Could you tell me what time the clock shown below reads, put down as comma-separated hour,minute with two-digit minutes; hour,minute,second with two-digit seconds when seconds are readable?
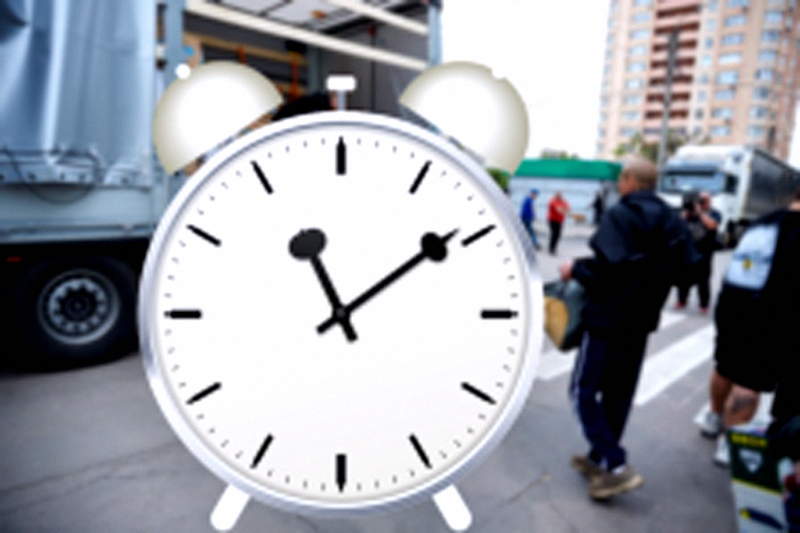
11,09
